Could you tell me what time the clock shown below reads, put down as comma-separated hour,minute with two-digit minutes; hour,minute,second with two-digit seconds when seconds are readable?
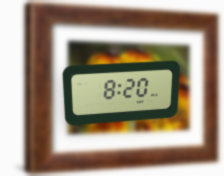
8,20
